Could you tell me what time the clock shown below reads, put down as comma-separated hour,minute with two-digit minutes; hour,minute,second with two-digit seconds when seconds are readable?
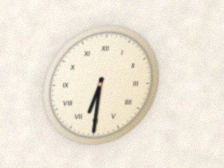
6,30
